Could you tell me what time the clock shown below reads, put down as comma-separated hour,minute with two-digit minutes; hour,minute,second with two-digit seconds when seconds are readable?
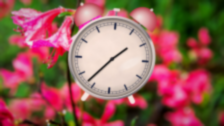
1,37
